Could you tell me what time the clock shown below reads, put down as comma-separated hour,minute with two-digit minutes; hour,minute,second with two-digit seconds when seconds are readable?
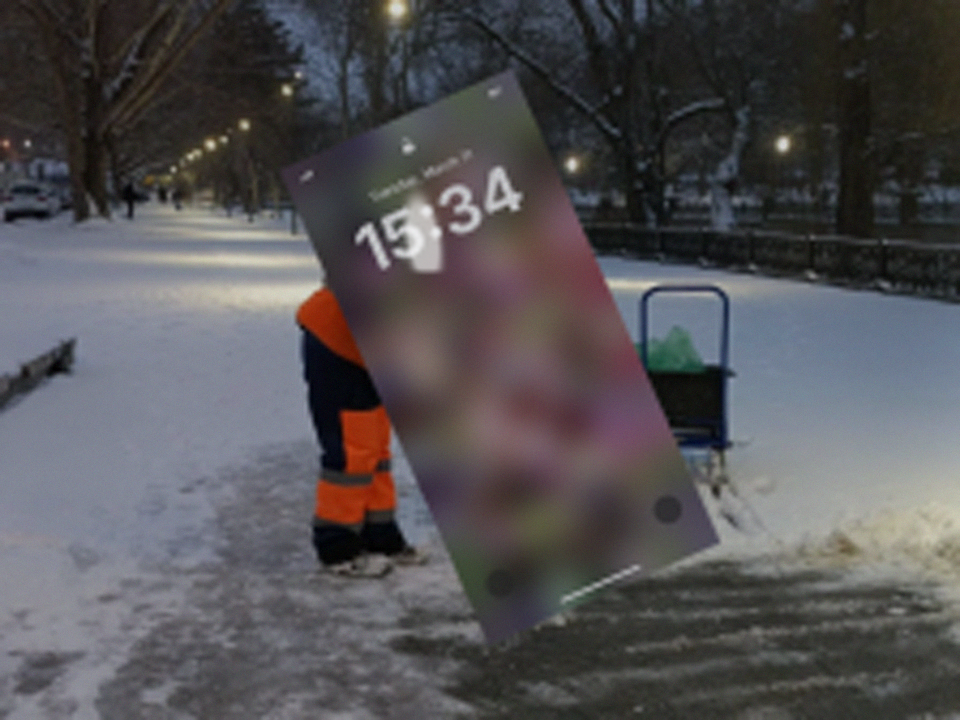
15,34
